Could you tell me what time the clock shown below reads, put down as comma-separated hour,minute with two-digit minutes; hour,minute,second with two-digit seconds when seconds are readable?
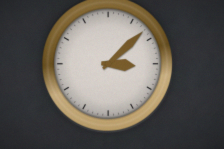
3,08
